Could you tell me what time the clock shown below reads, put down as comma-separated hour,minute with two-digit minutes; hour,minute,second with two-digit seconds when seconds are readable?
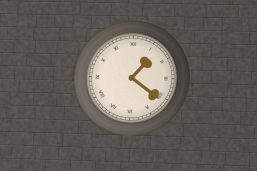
1,21
